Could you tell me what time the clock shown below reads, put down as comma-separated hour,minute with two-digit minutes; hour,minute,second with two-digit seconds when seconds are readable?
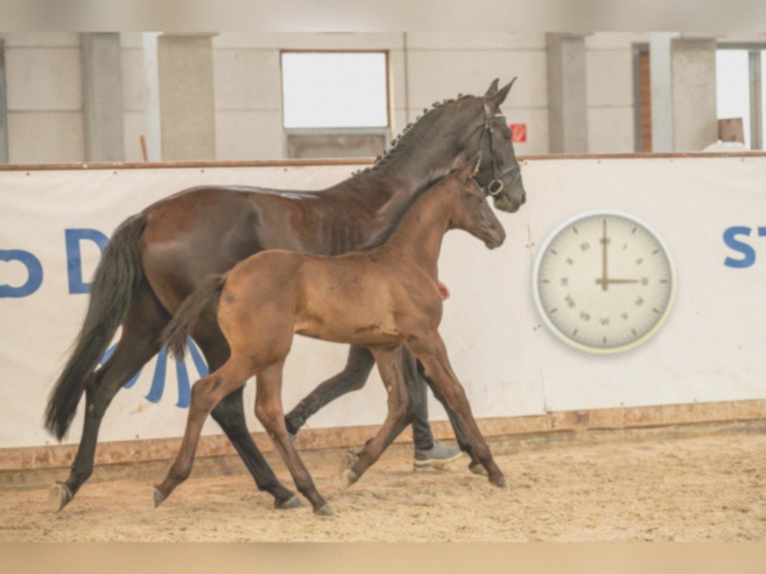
3,00
